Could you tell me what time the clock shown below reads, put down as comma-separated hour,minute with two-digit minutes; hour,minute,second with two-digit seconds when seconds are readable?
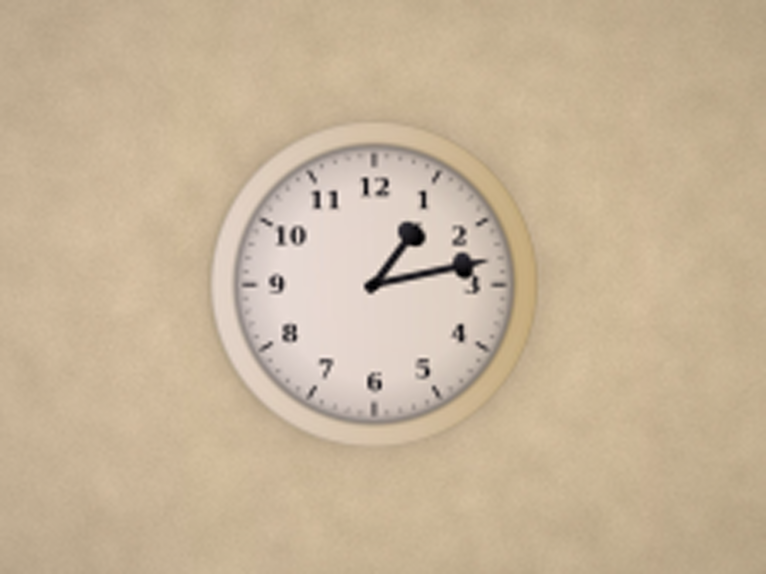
1,13
